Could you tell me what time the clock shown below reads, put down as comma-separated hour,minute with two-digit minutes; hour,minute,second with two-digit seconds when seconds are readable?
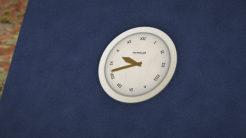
9,42
